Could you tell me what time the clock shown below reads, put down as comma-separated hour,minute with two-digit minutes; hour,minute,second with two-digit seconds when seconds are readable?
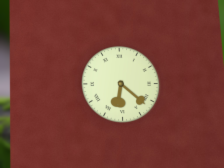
6,22
